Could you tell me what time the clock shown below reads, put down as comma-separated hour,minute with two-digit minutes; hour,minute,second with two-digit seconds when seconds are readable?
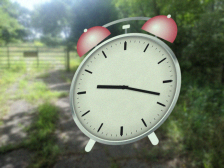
9,18
